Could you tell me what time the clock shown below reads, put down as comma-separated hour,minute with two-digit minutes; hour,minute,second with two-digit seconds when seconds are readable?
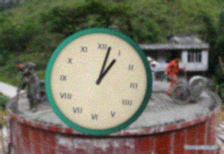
1,02
